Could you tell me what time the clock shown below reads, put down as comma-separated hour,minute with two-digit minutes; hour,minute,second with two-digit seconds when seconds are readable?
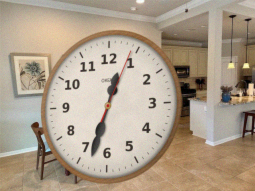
12,33,04
